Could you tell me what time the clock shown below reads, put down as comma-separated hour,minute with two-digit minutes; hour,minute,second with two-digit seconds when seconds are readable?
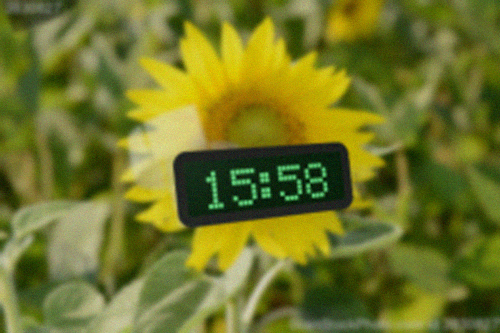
15,58
